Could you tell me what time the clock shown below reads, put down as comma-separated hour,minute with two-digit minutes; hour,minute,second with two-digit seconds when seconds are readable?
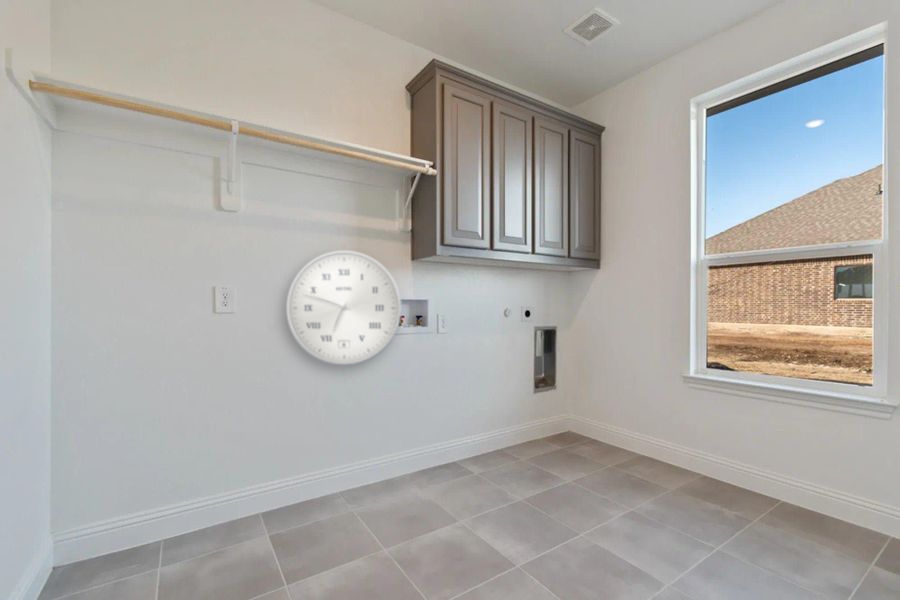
6,48
